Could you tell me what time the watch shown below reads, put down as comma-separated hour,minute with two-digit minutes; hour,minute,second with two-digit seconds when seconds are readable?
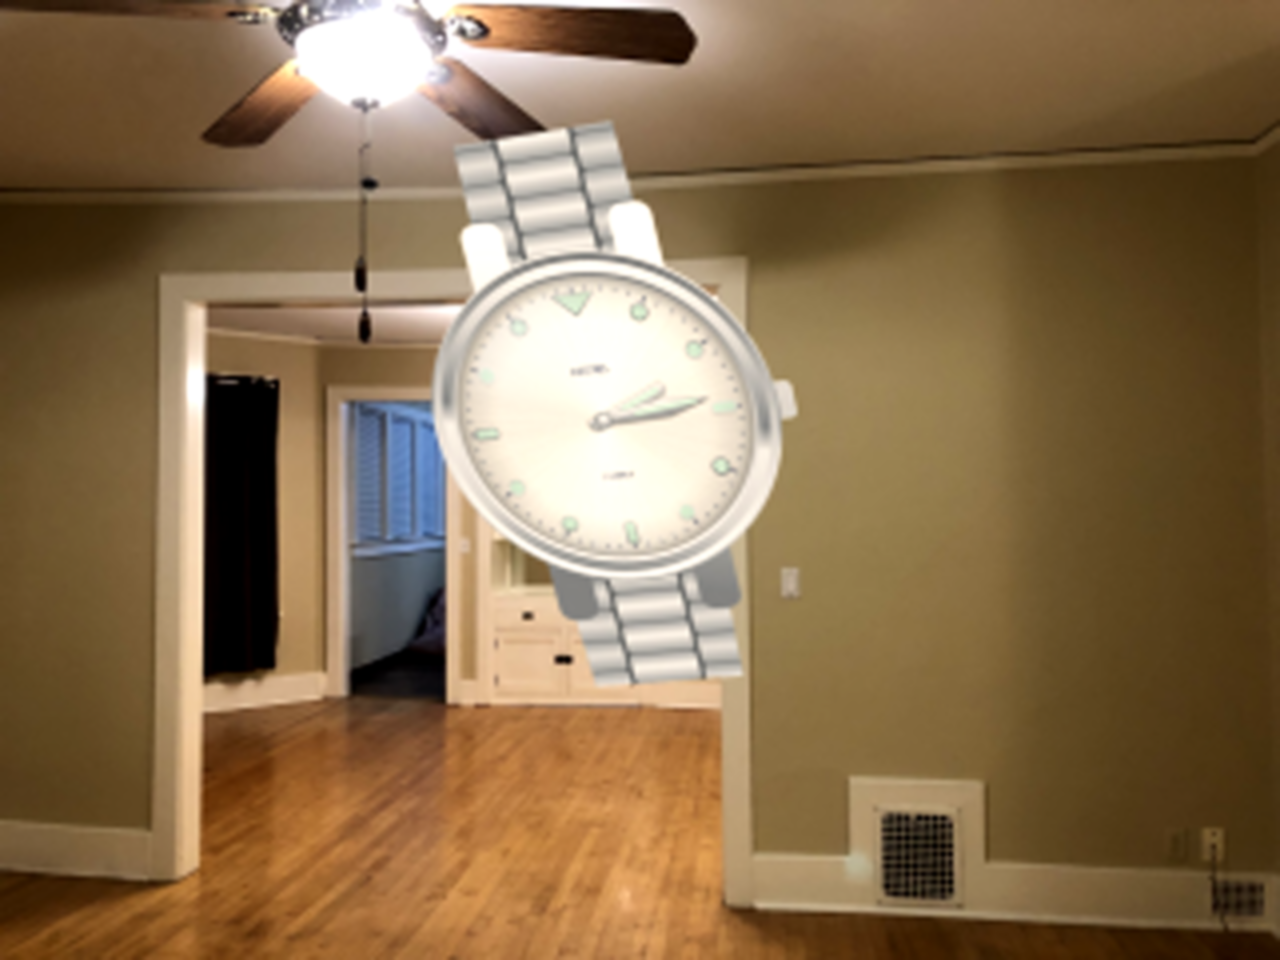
2,14
